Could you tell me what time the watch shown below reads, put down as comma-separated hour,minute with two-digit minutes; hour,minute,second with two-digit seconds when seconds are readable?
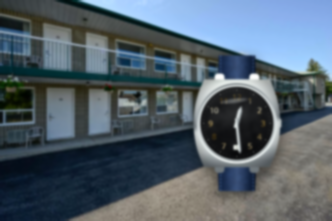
12,29
